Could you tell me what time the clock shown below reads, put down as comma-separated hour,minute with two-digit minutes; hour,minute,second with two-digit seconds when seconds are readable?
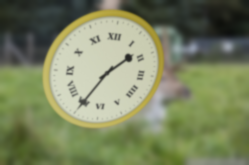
1,35
